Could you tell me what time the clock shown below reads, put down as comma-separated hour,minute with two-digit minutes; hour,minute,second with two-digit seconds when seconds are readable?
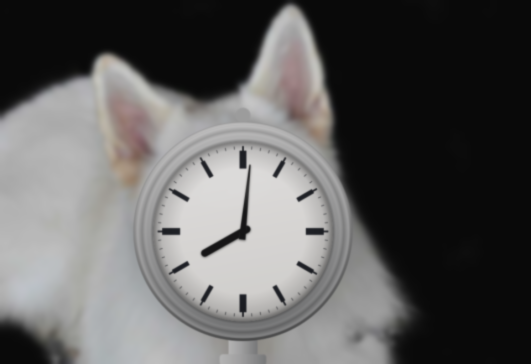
8,01
